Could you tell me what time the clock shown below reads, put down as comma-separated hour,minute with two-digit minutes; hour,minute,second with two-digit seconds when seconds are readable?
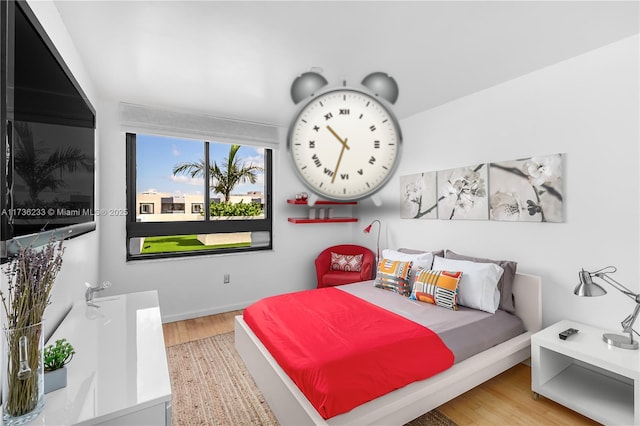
10,33
